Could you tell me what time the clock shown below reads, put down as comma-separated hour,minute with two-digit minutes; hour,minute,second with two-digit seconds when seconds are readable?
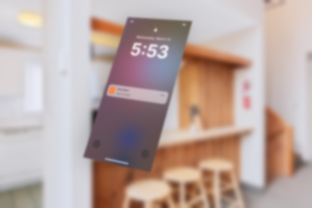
5,53
